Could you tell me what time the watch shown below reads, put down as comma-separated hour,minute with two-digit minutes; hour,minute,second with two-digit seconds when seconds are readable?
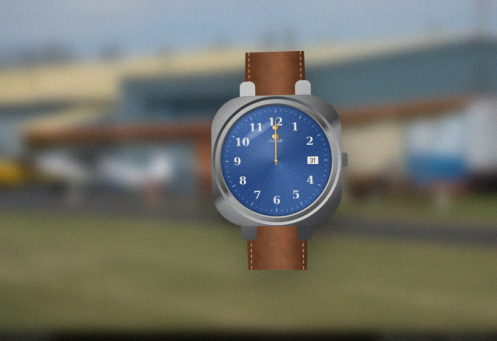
12,00
